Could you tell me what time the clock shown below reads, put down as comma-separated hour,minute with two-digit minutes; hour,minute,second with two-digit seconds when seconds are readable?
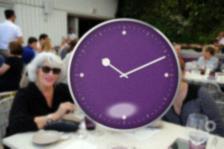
10,11
